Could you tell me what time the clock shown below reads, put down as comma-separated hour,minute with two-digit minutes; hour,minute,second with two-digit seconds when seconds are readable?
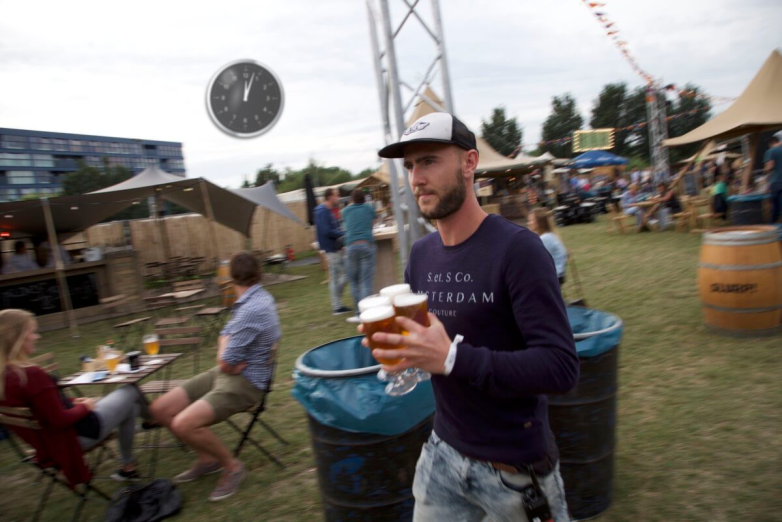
12,03
